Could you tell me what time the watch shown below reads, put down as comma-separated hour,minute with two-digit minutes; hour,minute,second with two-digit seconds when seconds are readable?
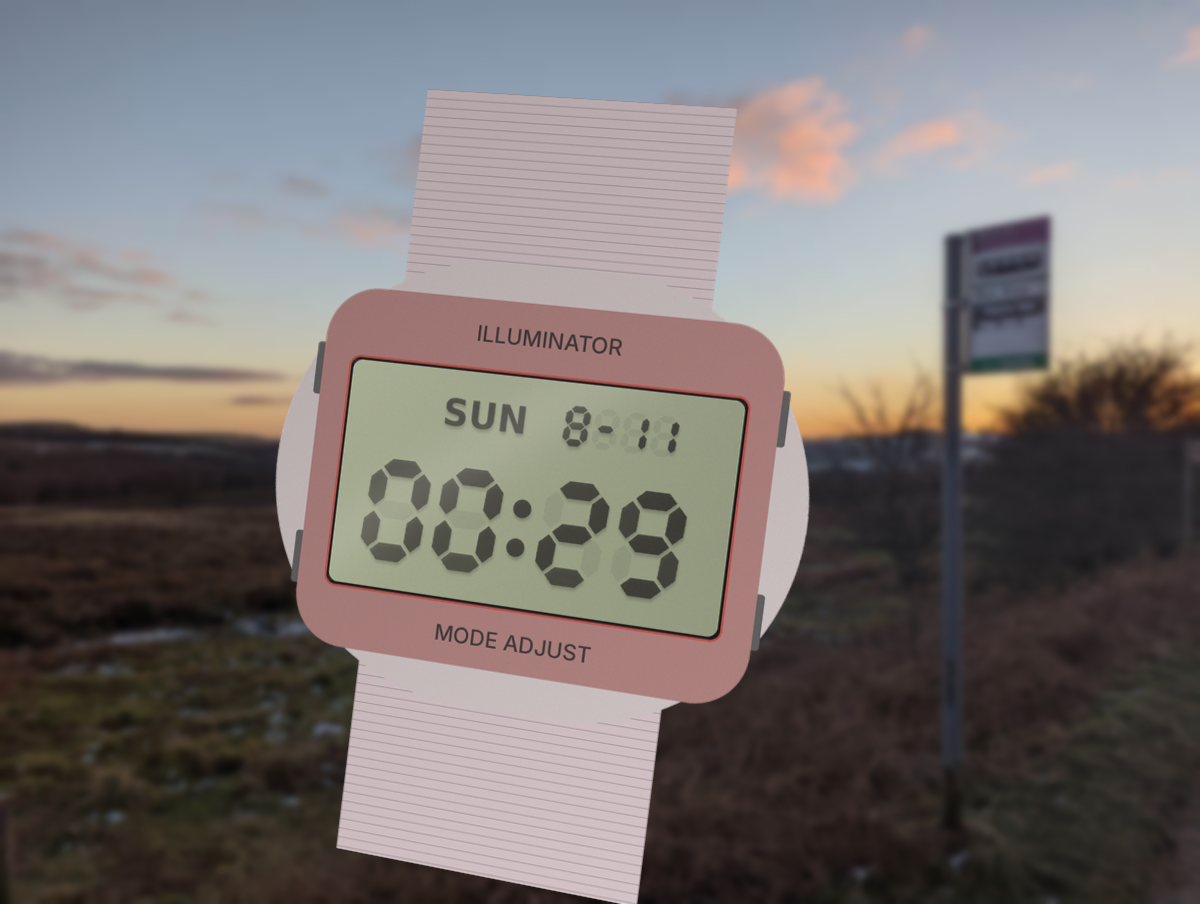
0,29
